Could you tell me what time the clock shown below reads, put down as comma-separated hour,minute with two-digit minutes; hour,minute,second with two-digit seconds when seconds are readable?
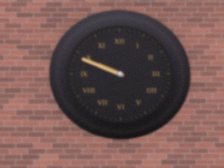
9,49
